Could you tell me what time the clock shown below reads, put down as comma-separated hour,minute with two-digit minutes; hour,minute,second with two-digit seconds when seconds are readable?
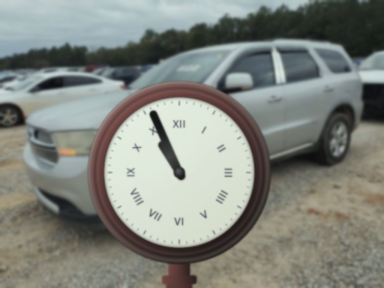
10,56
